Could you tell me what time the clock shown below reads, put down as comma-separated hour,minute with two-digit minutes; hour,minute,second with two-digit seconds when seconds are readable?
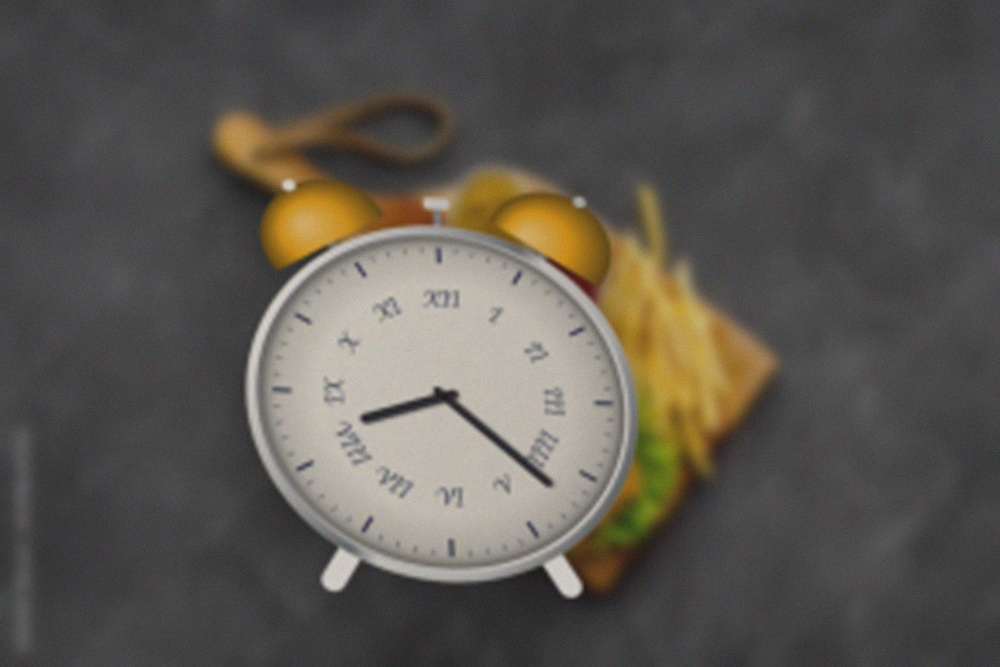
8,22
